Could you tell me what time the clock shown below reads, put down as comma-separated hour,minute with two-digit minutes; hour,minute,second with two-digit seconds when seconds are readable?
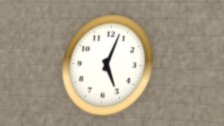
5,03
